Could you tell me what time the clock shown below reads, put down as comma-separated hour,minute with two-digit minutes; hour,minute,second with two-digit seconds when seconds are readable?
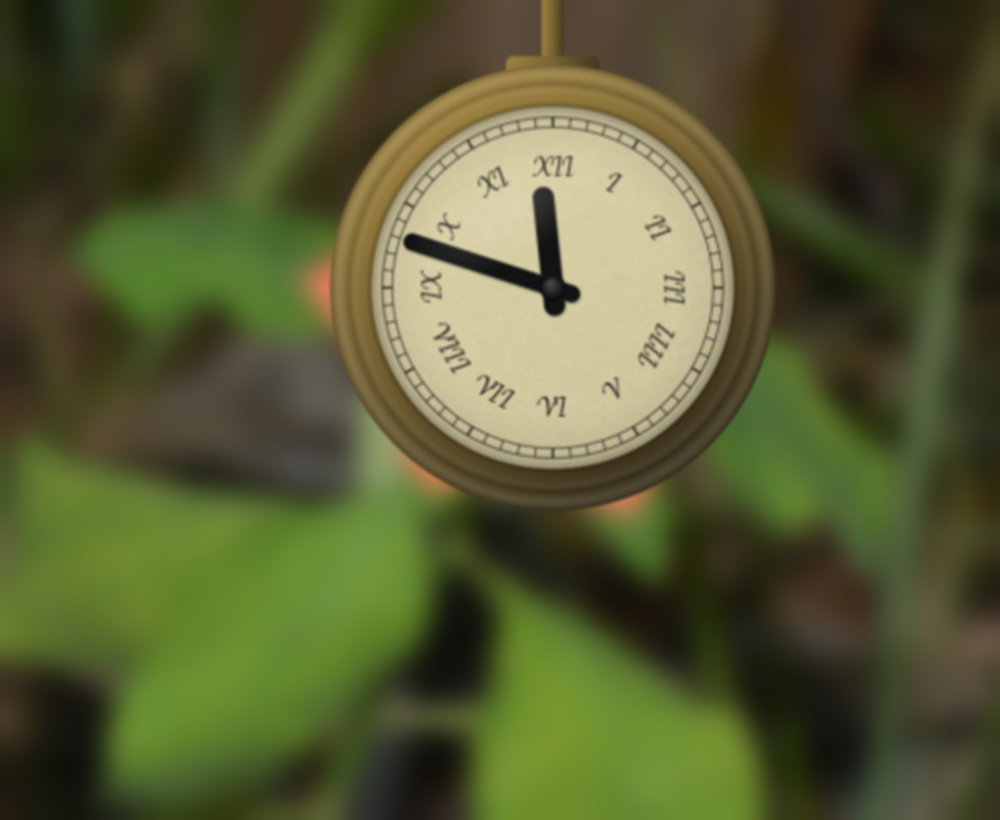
11,48
